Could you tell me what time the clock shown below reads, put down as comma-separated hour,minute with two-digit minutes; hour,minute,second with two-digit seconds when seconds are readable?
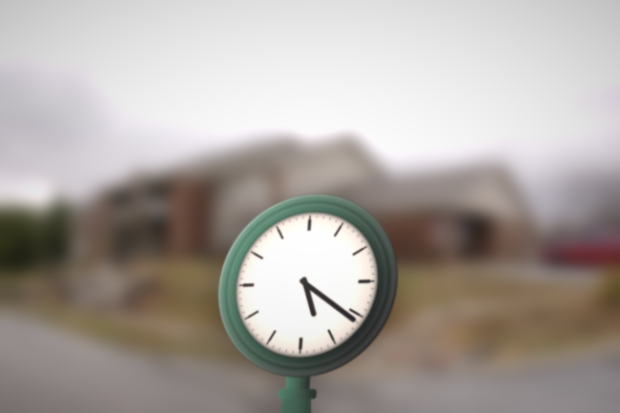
5,21
